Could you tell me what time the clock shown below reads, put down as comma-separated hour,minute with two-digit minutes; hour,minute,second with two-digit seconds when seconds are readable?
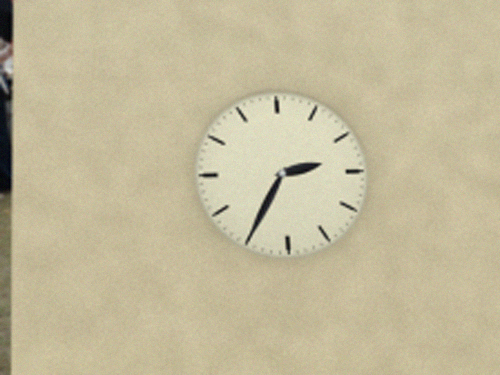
2,35
